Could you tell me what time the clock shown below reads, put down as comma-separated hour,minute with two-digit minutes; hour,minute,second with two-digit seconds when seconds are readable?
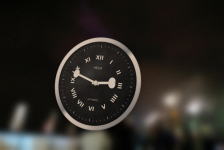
2,48
